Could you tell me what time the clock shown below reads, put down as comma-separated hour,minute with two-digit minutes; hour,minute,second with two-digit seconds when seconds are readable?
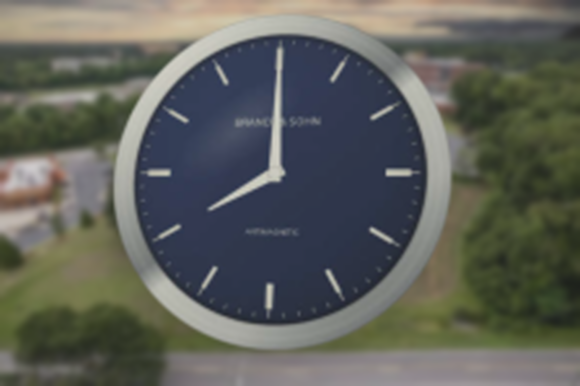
8,00
